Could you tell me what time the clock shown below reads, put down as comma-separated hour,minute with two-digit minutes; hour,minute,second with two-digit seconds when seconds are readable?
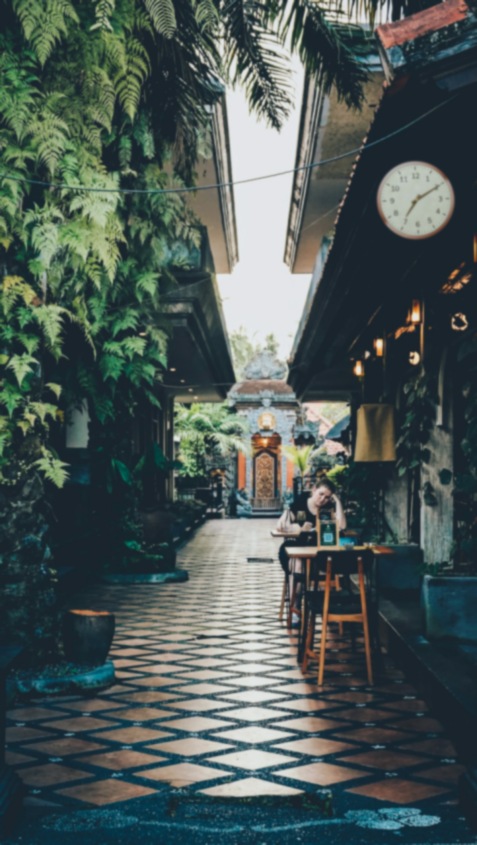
7,10
